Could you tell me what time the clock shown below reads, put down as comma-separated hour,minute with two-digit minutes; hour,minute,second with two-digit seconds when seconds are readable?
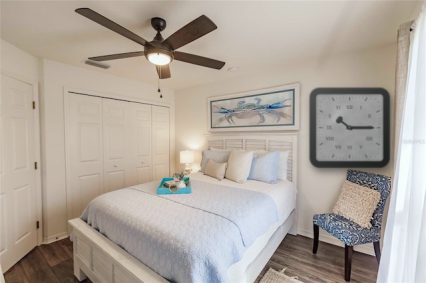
10,15
